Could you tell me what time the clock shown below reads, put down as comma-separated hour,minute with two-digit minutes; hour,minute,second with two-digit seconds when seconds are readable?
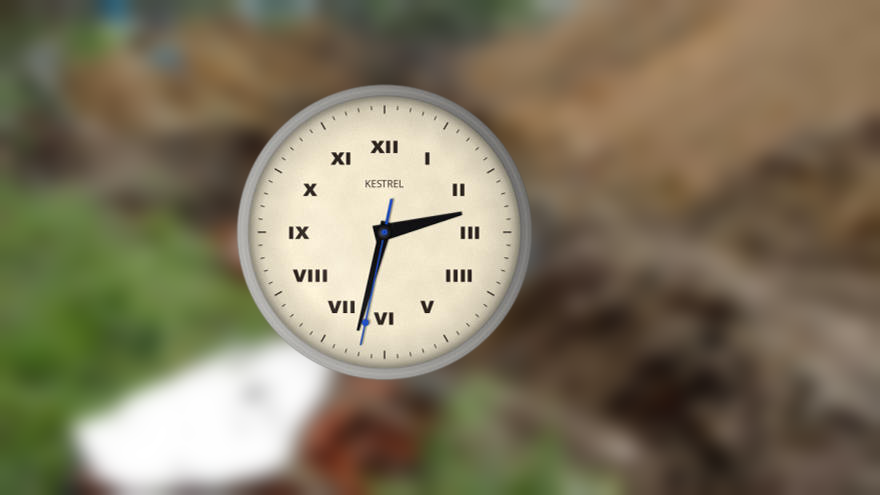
2,32,32
